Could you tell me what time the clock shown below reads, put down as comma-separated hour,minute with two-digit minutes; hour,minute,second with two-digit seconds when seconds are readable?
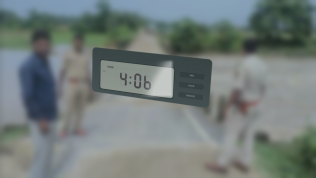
4,06
